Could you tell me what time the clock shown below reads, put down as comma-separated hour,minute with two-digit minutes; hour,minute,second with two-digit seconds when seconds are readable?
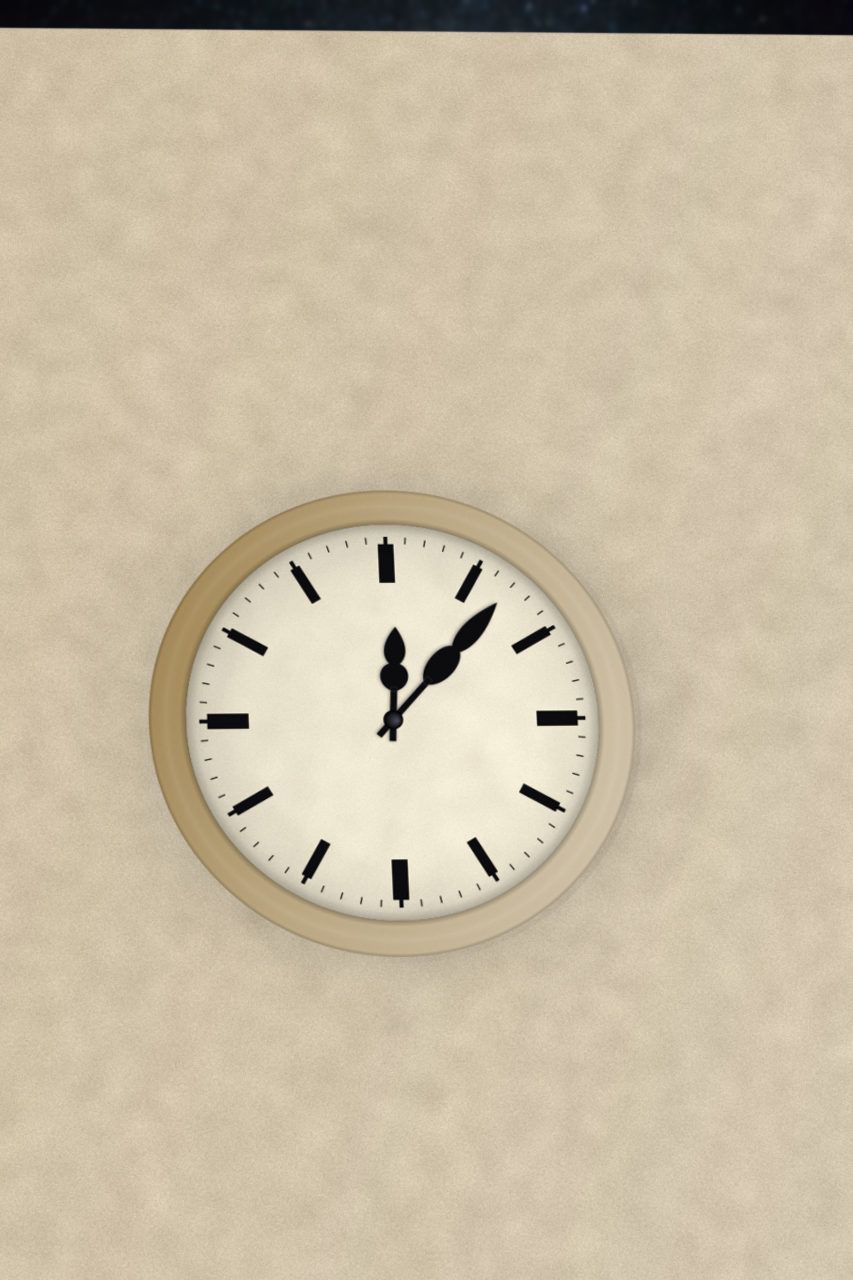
12,07
